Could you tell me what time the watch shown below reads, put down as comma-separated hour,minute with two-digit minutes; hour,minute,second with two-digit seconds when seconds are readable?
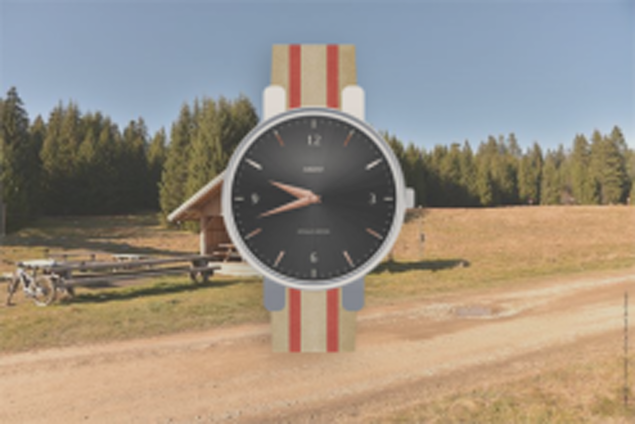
9,42
